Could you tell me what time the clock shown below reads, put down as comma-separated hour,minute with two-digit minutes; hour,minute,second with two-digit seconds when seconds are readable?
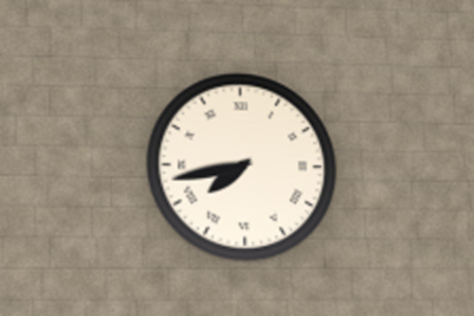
7,43
